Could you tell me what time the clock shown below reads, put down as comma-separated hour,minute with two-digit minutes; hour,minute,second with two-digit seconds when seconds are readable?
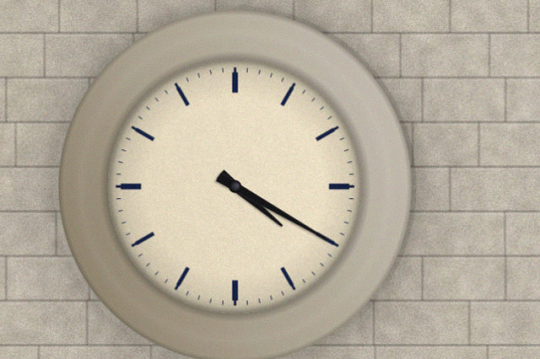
4,20
